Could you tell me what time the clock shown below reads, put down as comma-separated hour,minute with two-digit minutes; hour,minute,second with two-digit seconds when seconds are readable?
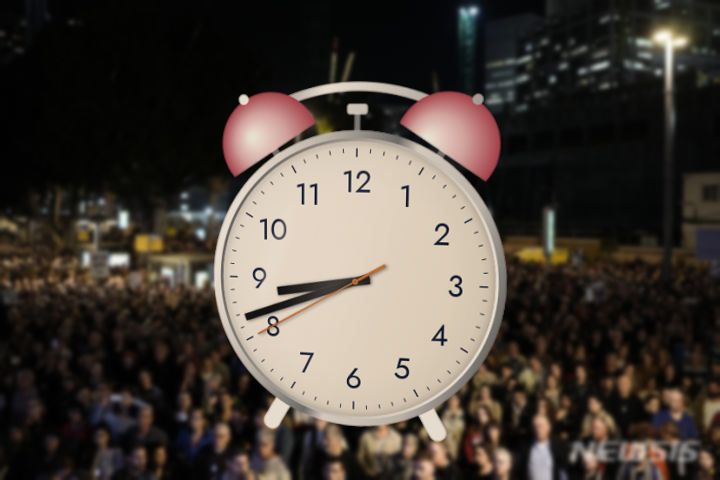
8,41,40
